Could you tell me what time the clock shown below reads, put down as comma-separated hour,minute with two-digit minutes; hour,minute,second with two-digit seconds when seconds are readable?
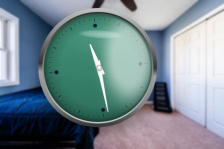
11,29
